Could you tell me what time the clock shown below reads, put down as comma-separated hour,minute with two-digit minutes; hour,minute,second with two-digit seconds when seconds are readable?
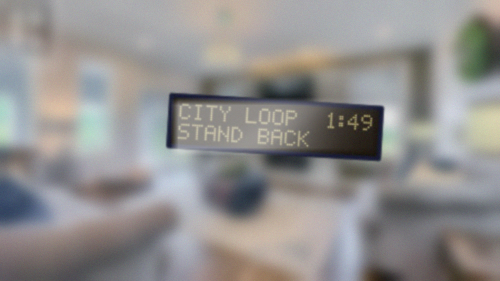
1,49
